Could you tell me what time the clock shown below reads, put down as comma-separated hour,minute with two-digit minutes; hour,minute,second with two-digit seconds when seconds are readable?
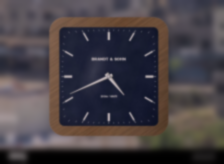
4,41
